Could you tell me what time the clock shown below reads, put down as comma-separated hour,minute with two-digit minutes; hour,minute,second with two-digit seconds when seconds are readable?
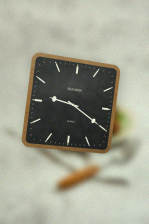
9,20
